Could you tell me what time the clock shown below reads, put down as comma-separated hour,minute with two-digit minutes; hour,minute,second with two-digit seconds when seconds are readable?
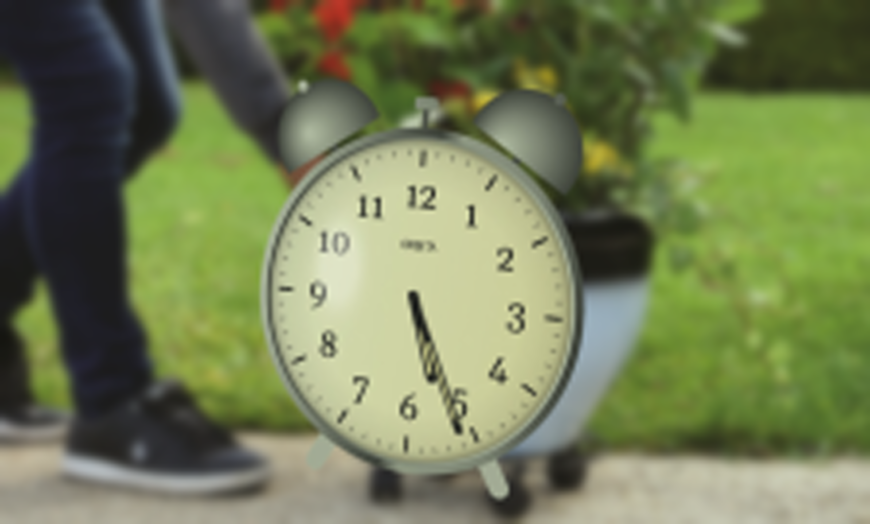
5,26
